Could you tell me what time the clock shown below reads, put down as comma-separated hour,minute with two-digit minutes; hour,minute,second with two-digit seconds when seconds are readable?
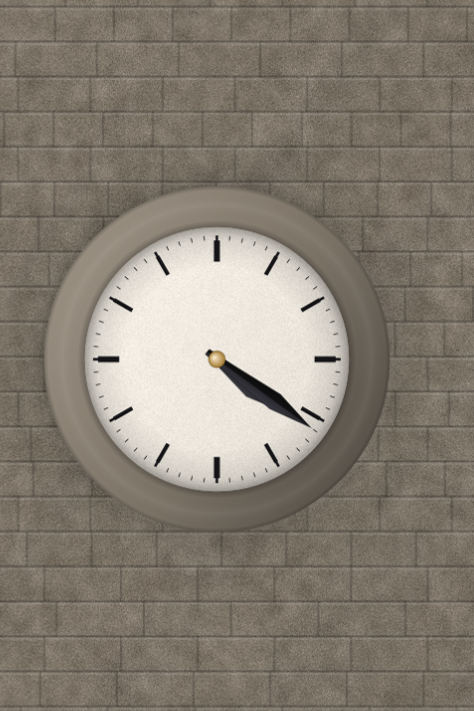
4,21
